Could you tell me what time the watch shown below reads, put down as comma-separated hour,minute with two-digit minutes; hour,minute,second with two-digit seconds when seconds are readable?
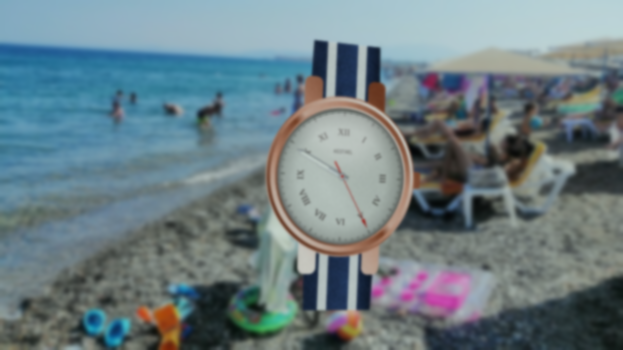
9,49,25
